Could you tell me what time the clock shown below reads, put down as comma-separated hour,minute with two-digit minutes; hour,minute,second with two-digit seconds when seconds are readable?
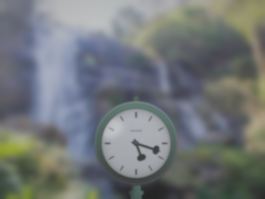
5,18
